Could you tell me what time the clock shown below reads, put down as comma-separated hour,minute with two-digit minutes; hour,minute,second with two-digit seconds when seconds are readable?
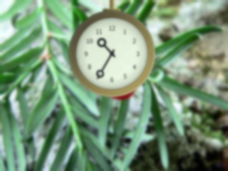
10,35
